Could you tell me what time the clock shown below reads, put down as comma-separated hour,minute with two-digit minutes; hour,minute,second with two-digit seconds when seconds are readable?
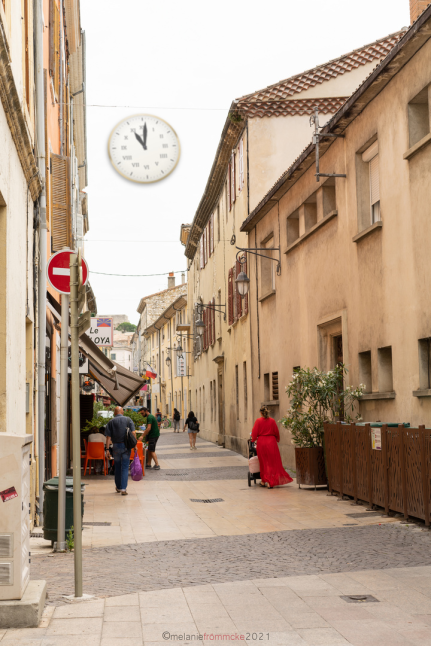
11,01
